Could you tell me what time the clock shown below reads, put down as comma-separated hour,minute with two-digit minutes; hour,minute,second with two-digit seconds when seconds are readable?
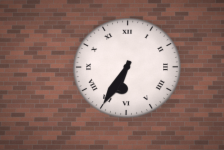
6,35
